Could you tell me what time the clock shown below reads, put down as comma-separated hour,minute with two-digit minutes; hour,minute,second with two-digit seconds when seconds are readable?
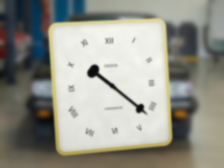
10,22
